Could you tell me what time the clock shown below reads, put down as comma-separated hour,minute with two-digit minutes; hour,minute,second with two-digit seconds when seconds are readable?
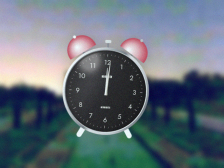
12,01
